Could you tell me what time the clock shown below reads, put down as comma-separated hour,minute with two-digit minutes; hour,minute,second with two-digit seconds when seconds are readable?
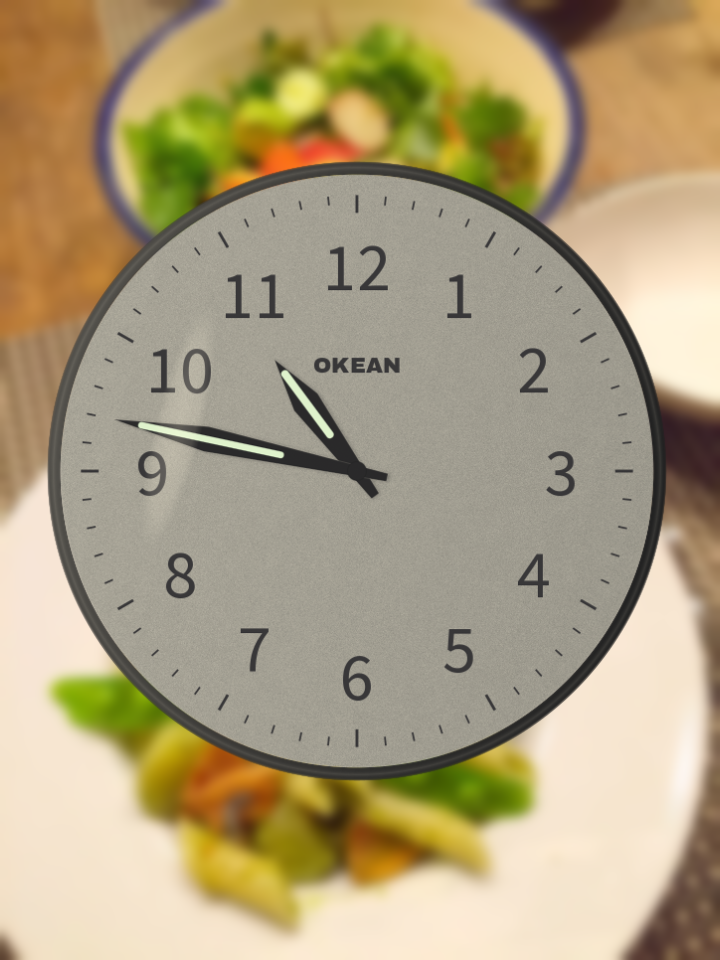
10,47
